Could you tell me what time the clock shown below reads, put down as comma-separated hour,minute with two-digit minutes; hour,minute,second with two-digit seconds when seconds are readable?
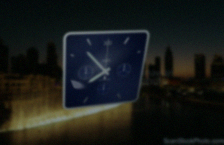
7,53
